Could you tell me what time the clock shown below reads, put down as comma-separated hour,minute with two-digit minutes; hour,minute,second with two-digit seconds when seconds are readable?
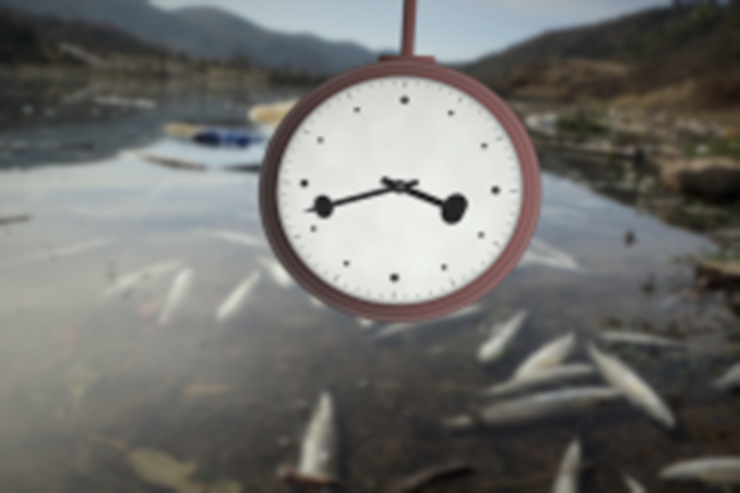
3,42
